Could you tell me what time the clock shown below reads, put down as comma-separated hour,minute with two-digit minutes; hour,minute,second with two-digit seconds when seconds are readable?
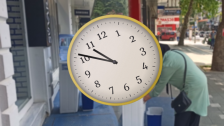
10,51
